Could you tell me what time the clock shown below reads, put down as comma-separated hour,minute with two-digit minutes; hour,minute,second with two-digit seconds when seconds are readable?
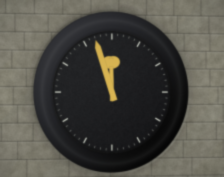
11,57
